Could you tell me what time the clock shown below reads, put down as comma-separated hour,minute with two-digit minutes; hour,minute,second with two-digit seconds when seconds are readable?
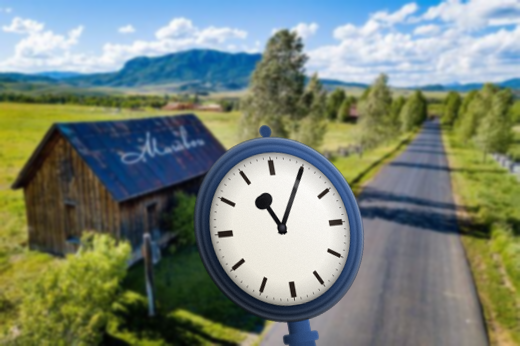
11,05
